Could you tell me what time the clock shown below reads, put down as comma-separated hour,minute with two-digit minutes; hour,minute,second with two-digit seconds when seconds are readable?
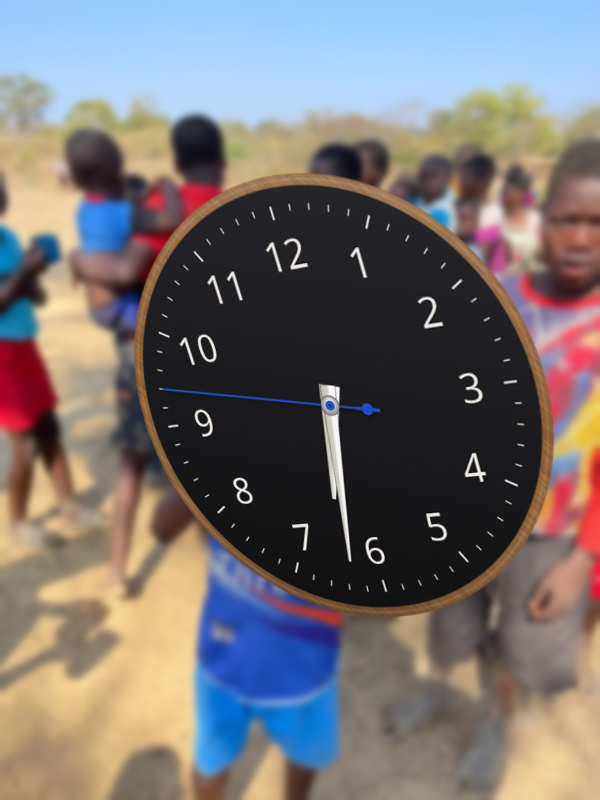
6,31,47
